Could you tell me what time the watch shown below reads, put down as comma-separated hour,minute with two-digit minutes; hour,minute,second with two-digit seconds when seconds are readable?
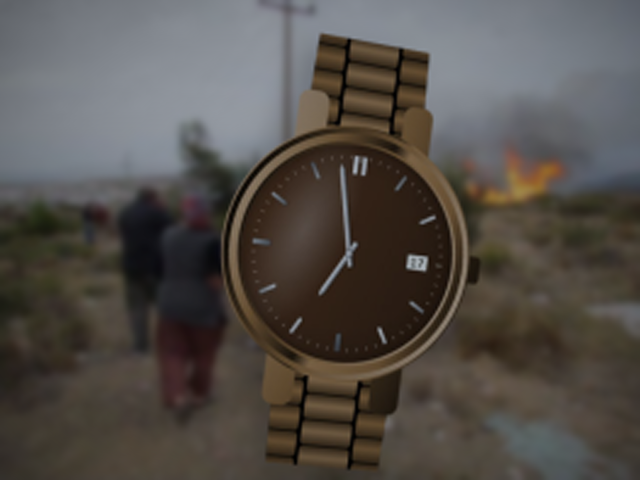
6,58
